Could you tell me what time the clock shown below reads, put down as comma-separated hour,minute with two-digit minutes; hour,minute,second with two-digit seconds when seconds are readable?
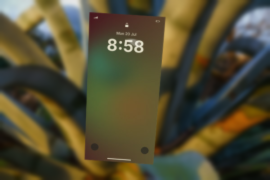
8,58
